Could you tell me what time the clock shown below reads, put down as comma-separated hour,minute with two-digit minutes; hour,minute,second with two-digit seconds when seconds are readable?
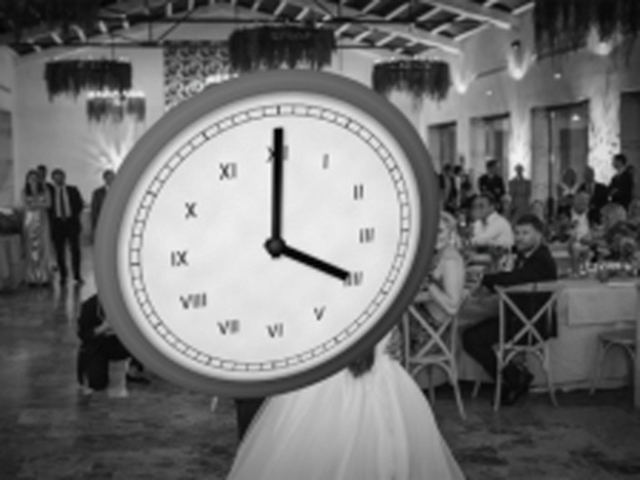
4,00
